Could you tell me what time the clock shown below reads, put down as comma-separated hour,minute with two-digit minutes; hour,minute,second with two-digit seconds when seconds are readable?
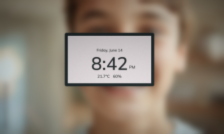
8,42
